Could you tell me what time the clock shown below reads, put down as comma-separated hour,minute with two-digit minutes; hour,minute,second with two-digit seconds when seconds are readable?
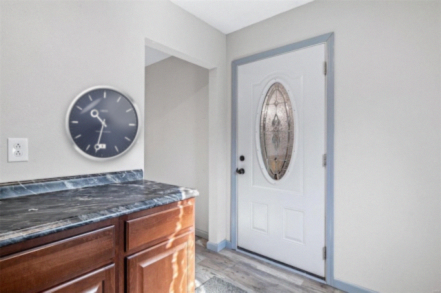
10,32
